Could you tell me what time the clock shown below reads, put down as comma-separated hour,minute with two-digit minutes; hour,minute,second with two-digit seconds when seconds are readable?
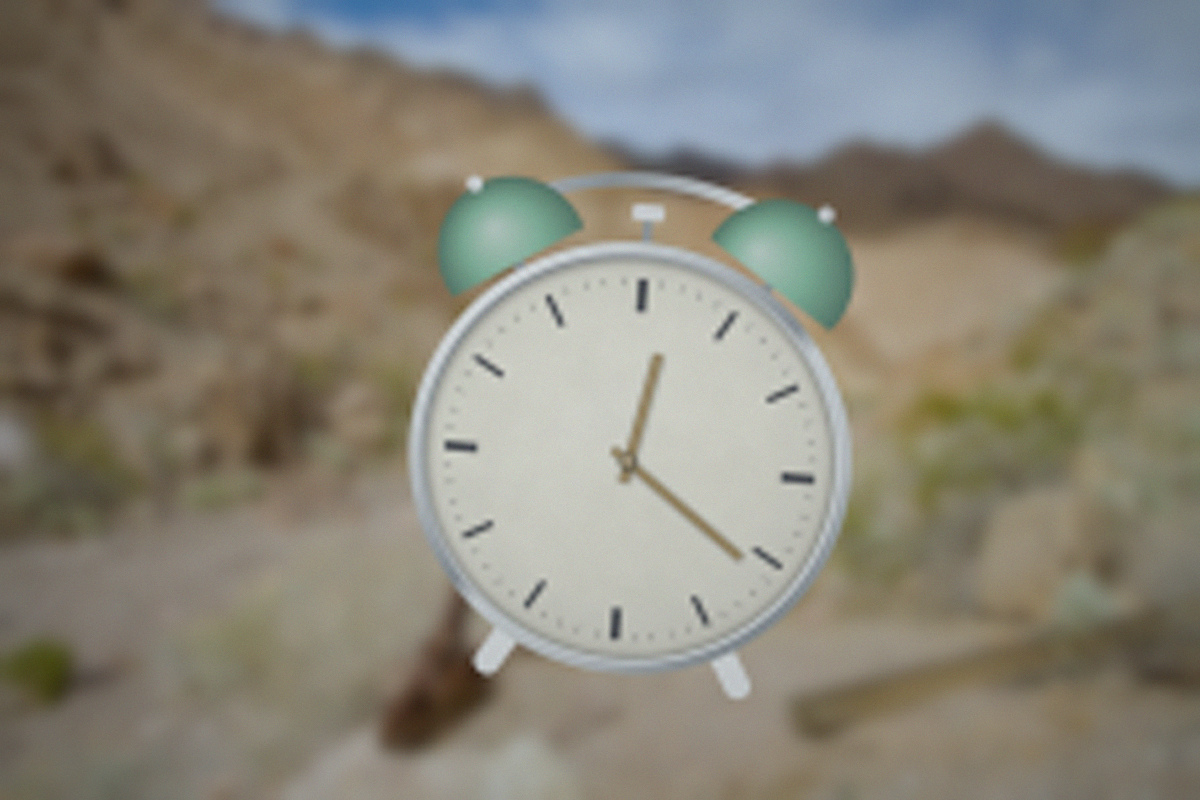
12,21
